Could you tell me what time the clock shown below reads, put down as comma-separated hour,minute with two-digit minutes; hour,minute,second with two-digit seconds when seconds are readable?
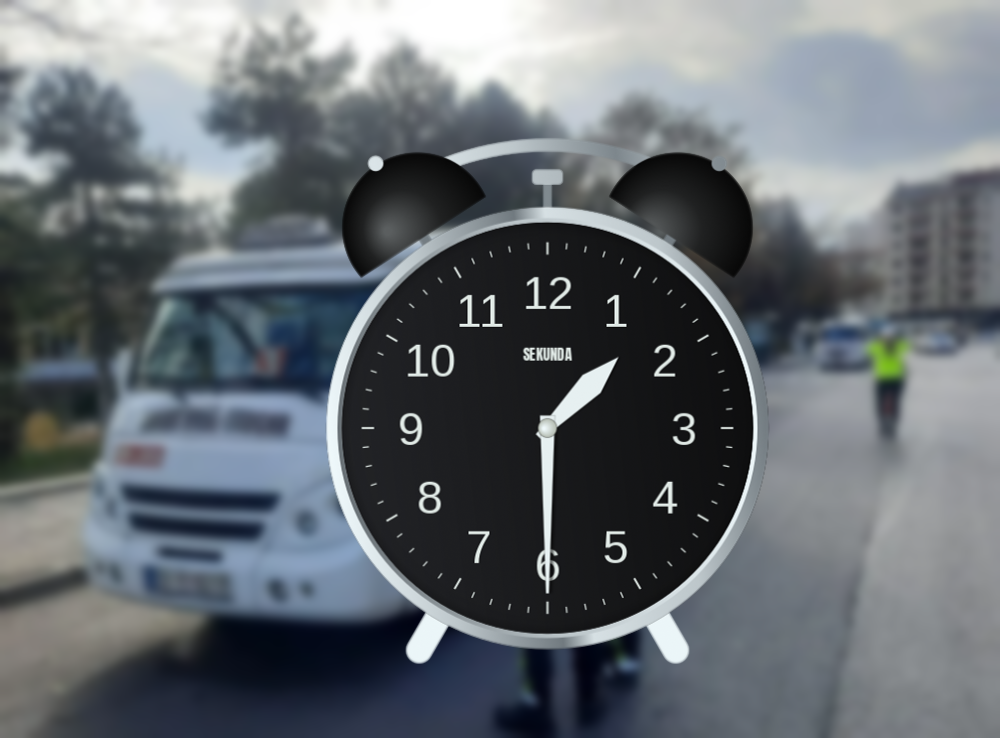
1,30
